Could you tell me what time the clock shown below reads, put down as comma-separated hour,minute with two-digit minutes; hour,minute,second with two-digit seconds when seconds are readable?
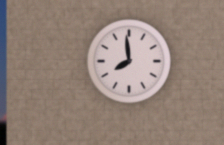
7,59
